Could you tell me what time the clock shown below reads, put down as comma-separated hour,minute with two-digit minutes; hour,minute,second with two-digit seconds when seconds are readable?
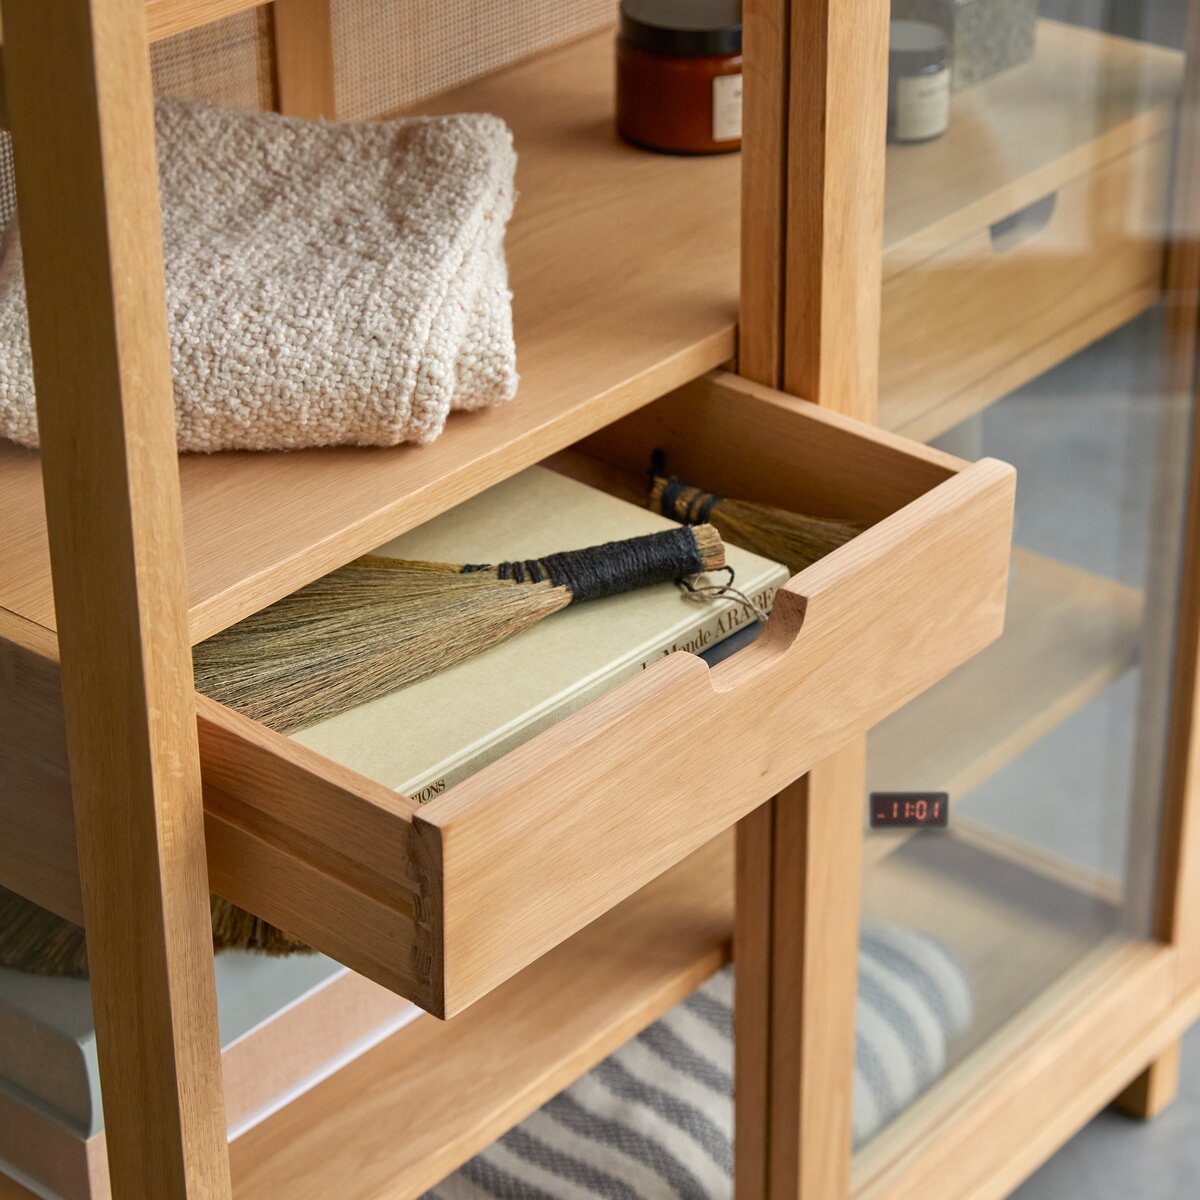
11,01
